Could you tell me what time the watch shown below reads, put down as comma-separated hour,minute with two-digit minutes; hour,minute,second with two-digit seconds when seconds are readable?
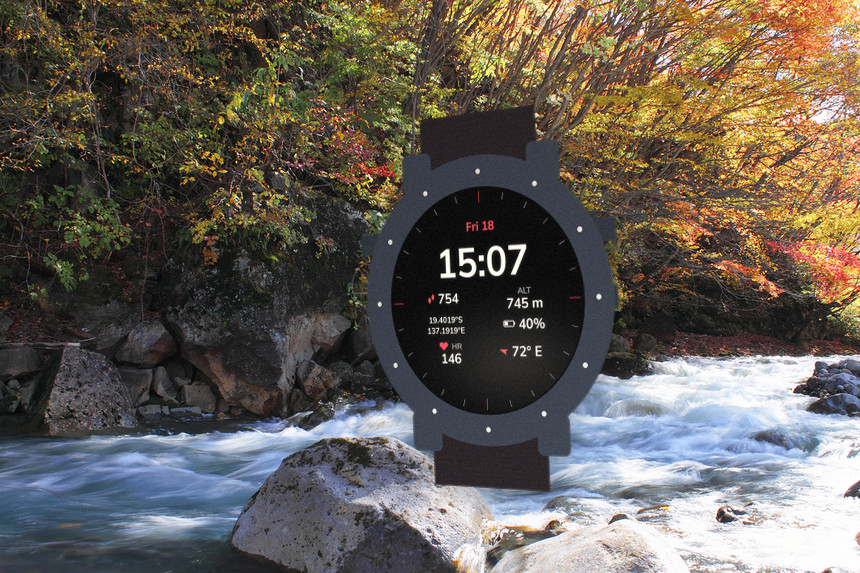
15,07
